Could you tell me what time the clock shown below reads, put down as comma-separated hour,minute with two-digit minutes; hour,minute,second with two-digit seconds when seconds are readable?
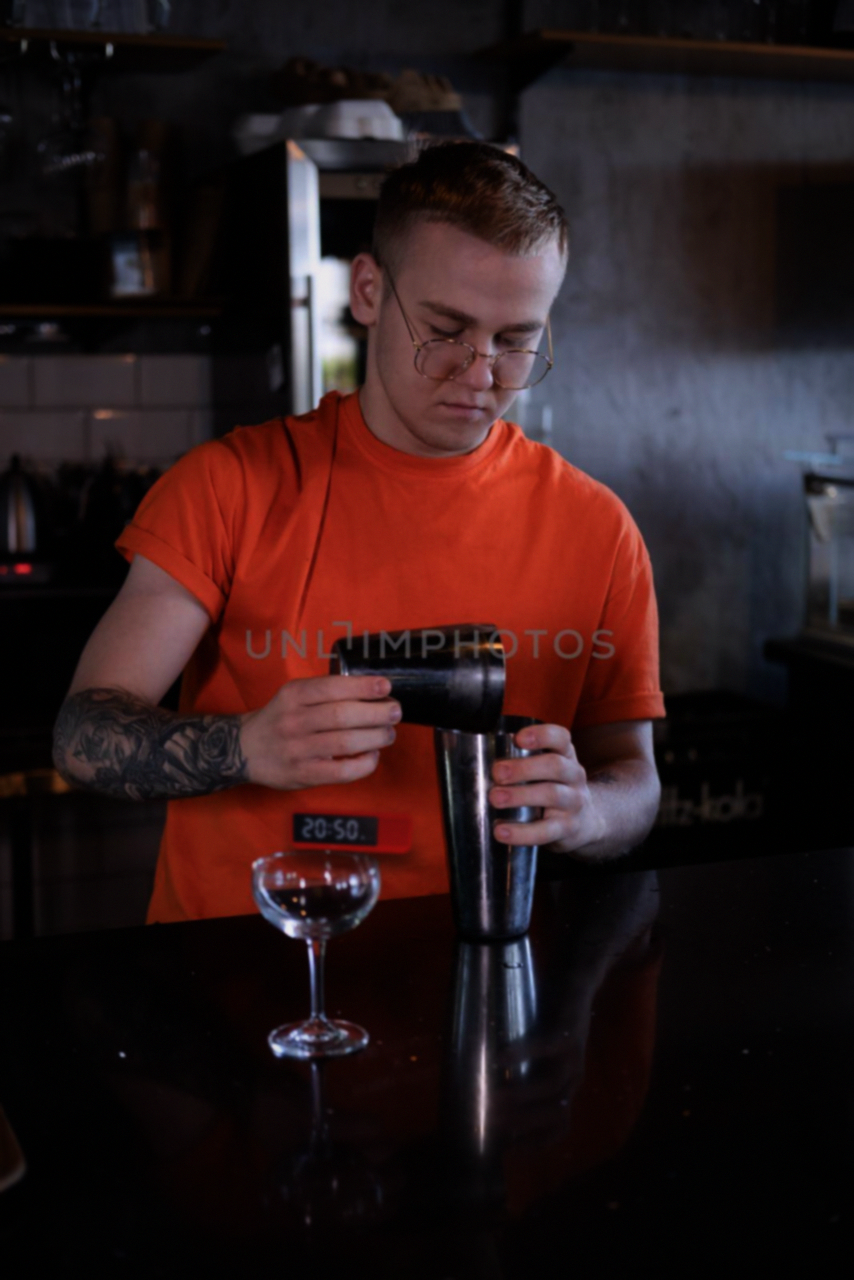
20,50
